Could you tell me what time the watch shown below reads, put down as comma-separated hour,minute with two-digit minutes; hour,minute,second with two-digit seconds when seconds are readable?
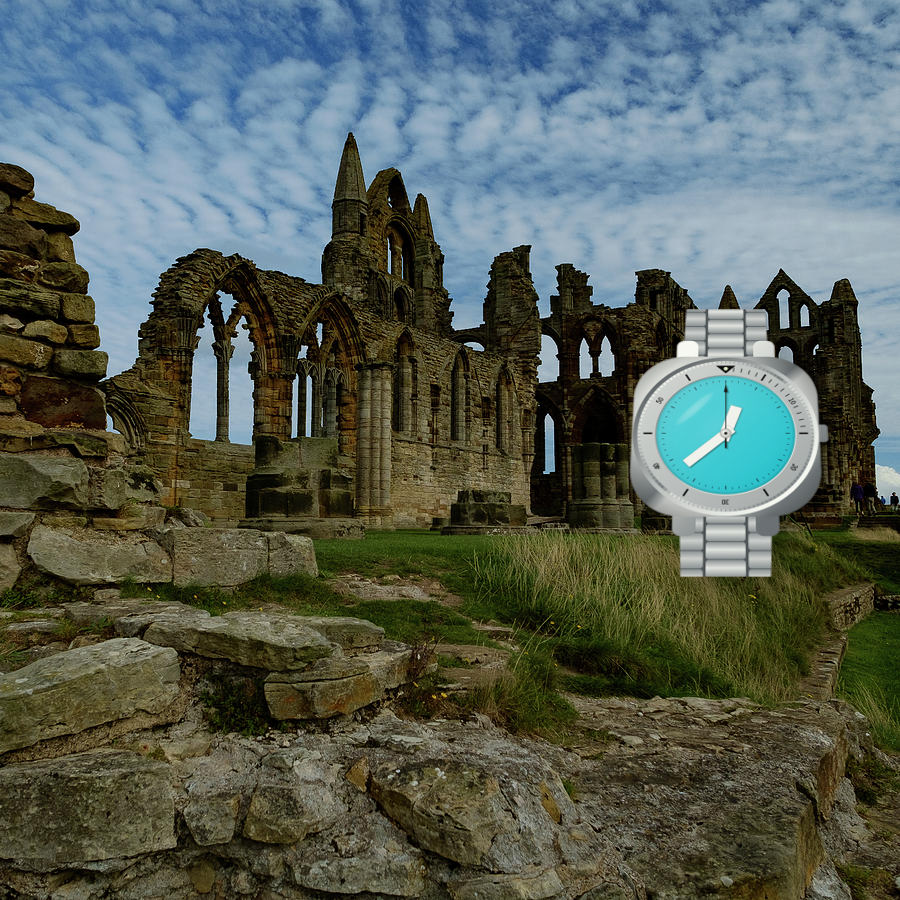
12,38,00
